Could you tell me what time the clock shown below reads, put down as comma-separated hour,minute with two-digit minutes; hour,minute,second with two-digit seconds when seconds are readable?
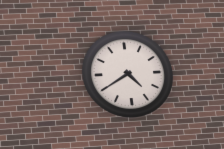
4,40
